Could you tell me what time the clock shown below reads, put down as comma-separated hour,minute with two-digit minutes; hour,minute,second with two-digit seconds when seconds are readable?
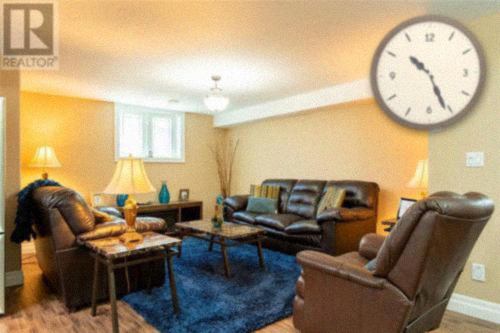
10,26
